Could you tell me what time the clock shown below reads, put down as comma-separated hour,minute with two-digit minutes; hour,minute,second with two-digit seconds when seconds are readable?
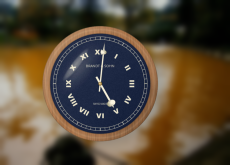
5,01
